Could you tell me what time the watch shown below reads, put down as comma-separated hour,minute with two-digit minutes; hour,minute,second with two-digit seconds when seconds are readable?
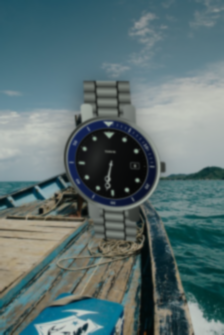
6,32
